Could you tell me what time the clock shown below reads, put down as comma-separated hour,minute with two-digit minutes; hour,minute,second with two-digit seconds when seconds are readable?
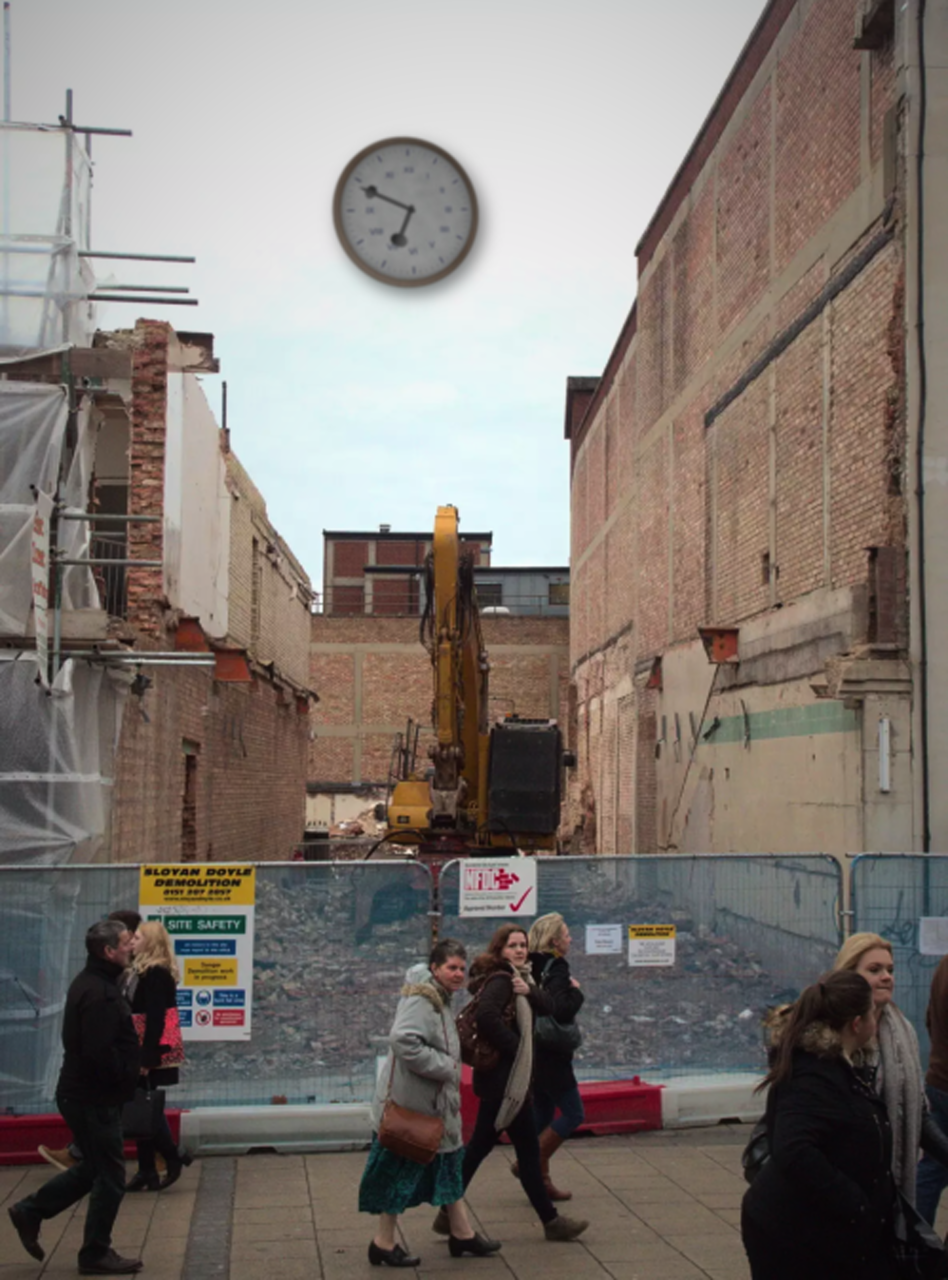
6,49
